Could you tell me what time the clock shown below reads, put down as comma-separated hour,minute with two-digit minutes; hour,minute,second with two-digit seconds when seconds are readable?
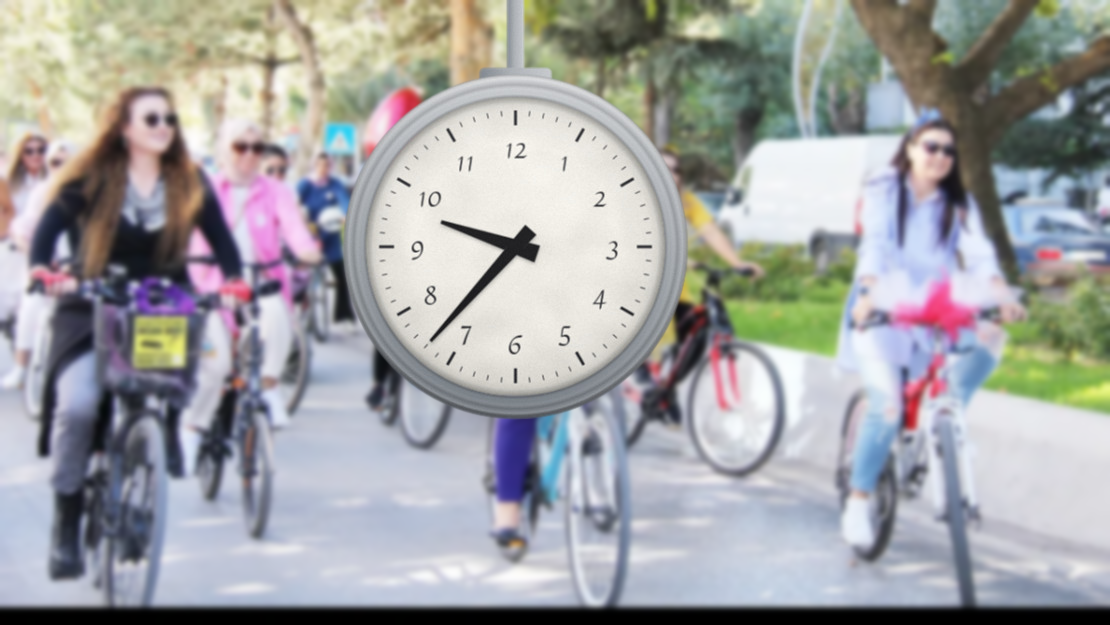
9,37
